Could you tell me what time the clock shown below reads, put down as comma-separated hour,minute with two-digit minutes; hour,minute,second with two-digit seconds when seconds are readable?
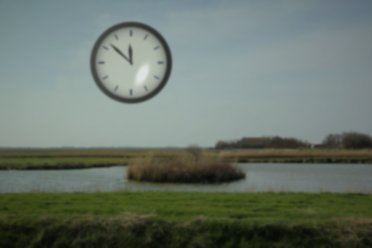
11,52
